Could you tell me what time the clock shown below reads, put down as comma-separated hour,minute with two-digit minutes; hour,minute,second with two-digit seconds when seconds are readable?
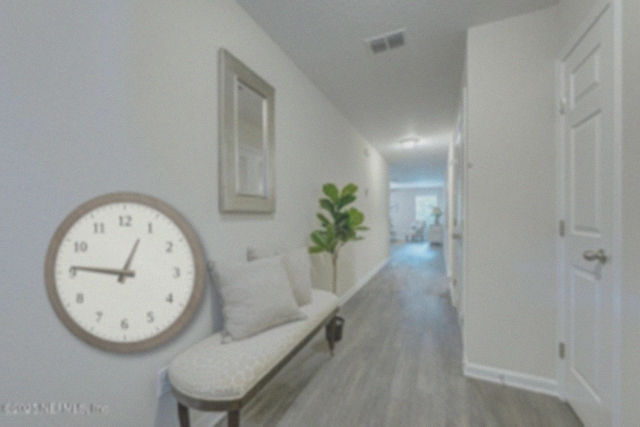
12,46
